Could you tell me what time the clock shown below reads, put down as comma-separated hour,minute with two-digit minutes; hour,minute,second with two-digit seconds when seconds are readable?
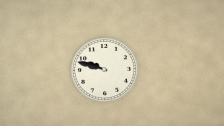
9,48
